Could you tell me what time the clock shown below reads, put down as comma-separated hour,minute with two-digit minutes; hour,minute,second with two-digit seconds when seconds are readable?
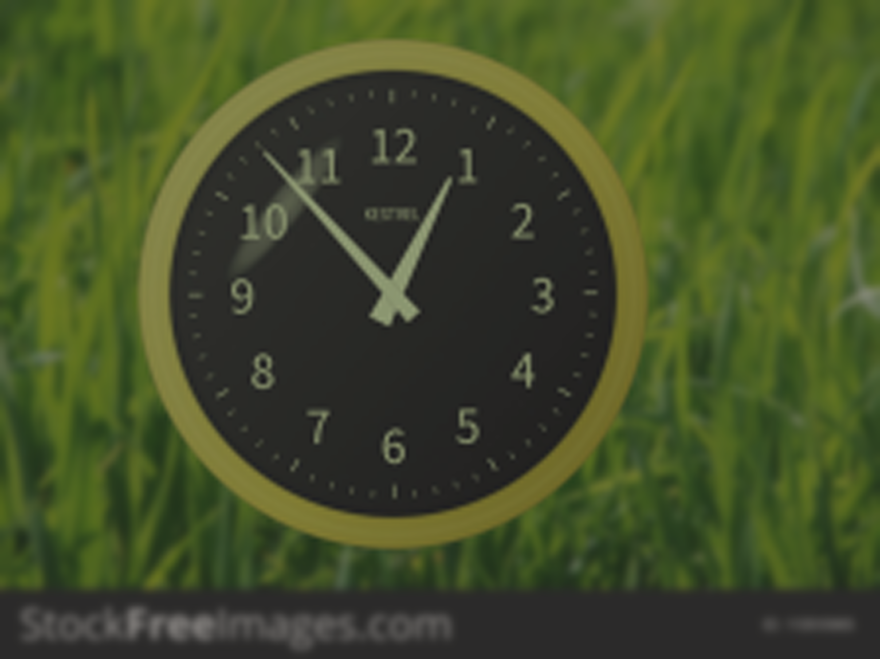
12,53
